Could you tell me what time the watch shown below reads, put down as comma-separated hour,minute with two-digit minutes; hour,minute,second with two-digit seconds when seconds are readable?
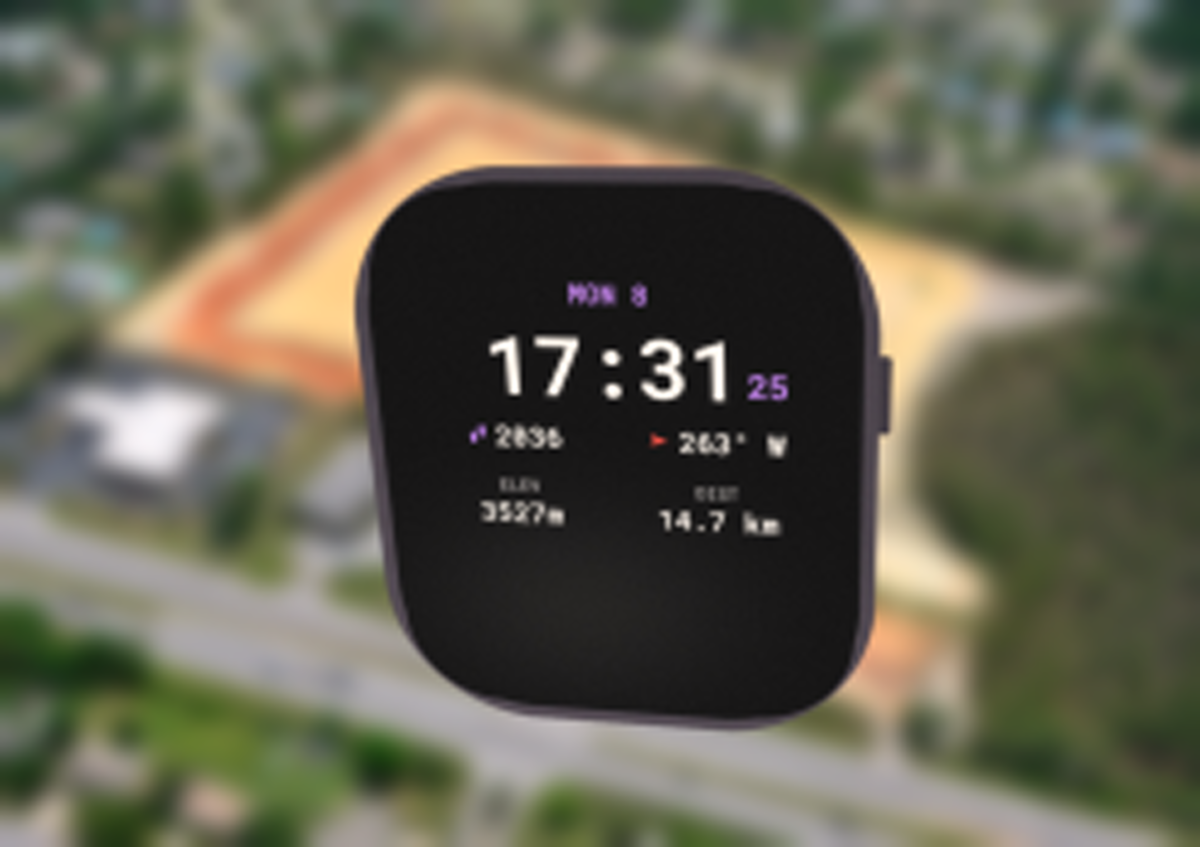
17,31
